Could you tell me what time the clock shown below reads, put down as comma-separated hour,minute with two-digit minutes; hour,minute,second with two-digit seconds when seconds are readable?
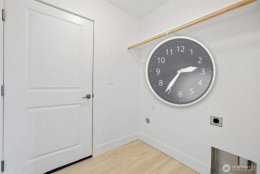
2,36
